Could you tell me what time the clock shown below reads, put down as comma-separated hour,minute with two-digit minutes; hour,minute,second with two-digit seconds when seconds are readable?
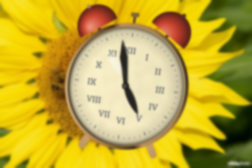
4,58
